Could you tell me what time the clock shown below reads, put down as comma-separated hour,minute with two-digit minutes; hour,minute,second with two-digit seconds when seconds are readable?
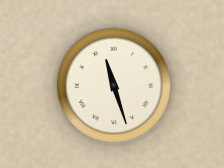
11,27
